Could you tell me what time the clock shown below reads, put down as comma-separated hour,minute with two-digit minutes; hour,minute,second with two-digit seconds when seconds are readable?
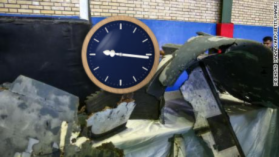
9,16
